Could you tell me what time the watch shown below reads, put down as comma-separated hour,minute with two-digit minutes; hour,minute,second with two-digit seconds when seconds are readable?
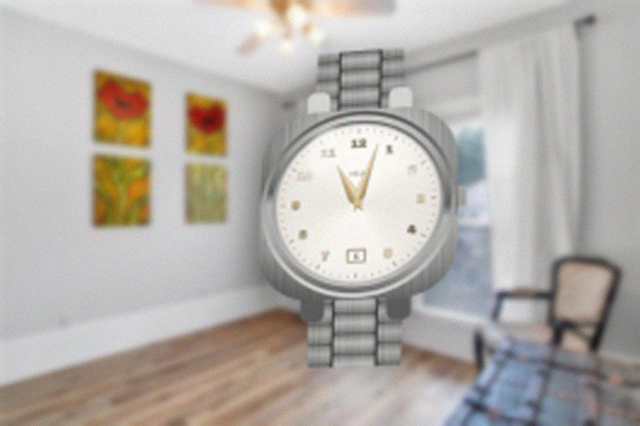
11,03
